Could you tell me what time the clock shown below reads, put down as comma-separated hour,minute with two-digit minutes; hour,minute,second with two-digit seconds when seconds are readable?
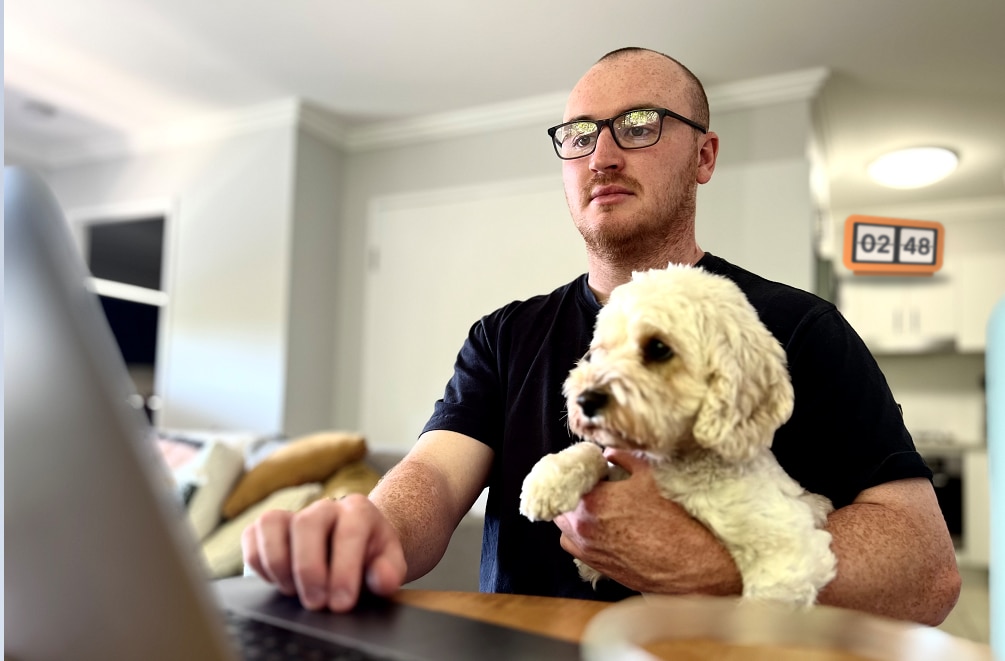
2,48
